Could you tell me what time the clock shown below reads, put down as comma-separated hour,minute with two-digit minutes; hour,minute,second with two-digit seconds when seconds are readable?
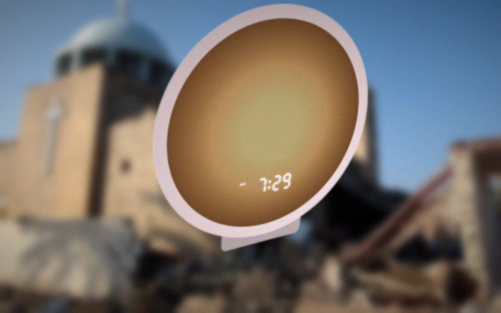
7,29
